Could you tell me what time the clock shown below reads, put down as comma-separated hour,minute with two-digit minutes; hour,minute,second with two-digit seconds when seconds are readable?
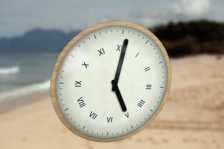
5,01
